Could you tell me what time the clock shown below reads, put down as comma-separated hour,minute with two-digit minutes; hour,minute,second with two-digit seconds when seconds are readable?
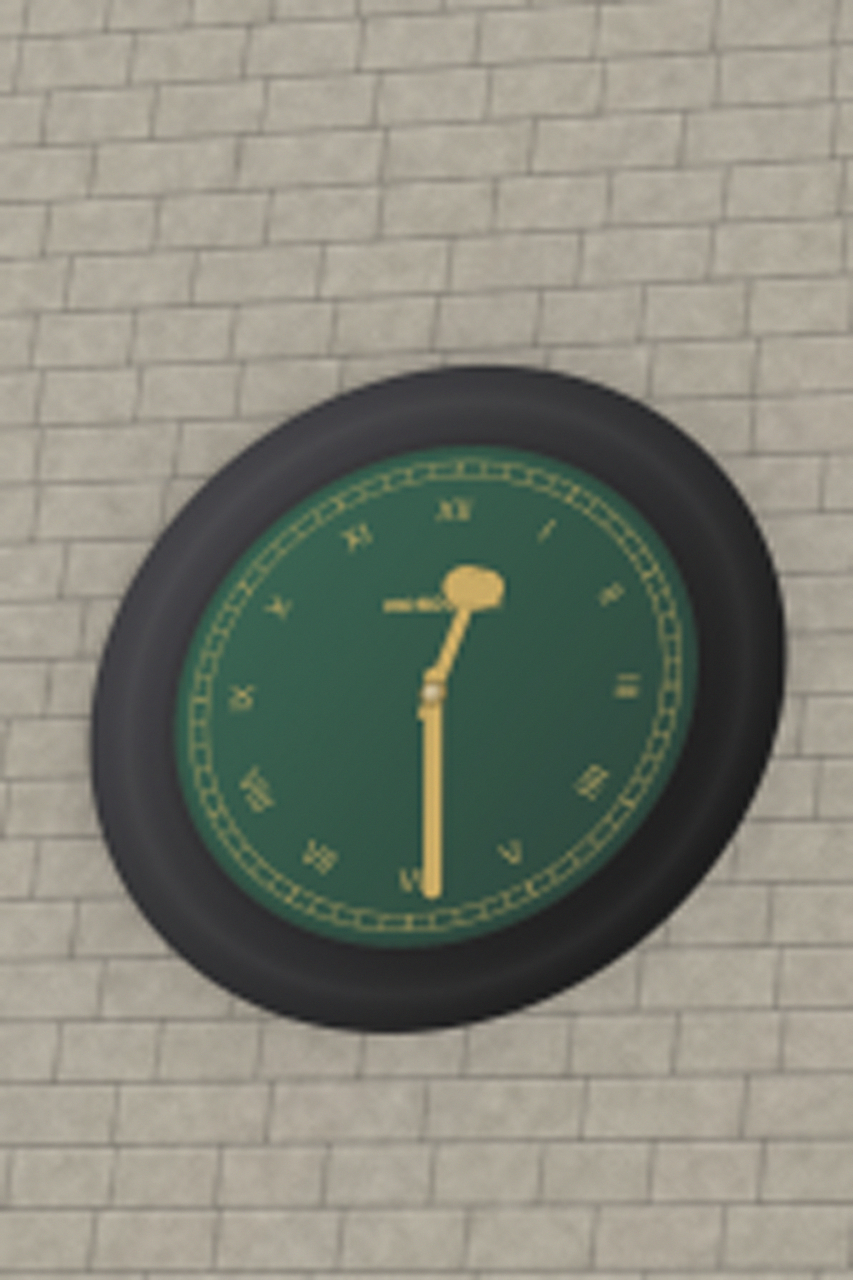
12,29
